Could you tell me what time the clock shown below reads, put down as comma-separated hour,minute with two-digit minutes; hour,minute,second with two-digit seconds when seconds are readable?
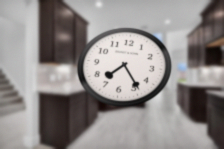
7,24
